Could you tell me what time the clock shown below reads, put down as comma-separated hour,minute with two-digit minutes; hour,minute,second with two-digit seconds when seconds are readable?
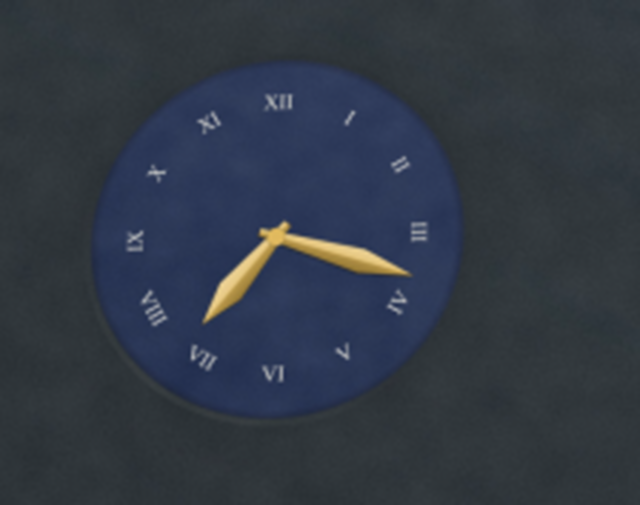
7,18
